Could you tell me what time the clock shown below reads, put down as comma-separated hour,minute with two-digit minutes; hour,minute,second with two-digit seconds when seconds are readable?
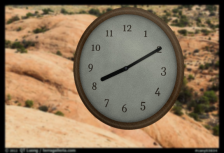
8,10
